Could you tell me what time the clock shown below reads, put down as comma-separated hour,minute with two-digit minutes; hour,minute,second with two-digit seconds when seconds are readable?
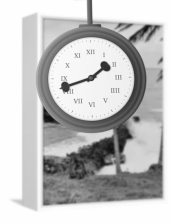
1,42
